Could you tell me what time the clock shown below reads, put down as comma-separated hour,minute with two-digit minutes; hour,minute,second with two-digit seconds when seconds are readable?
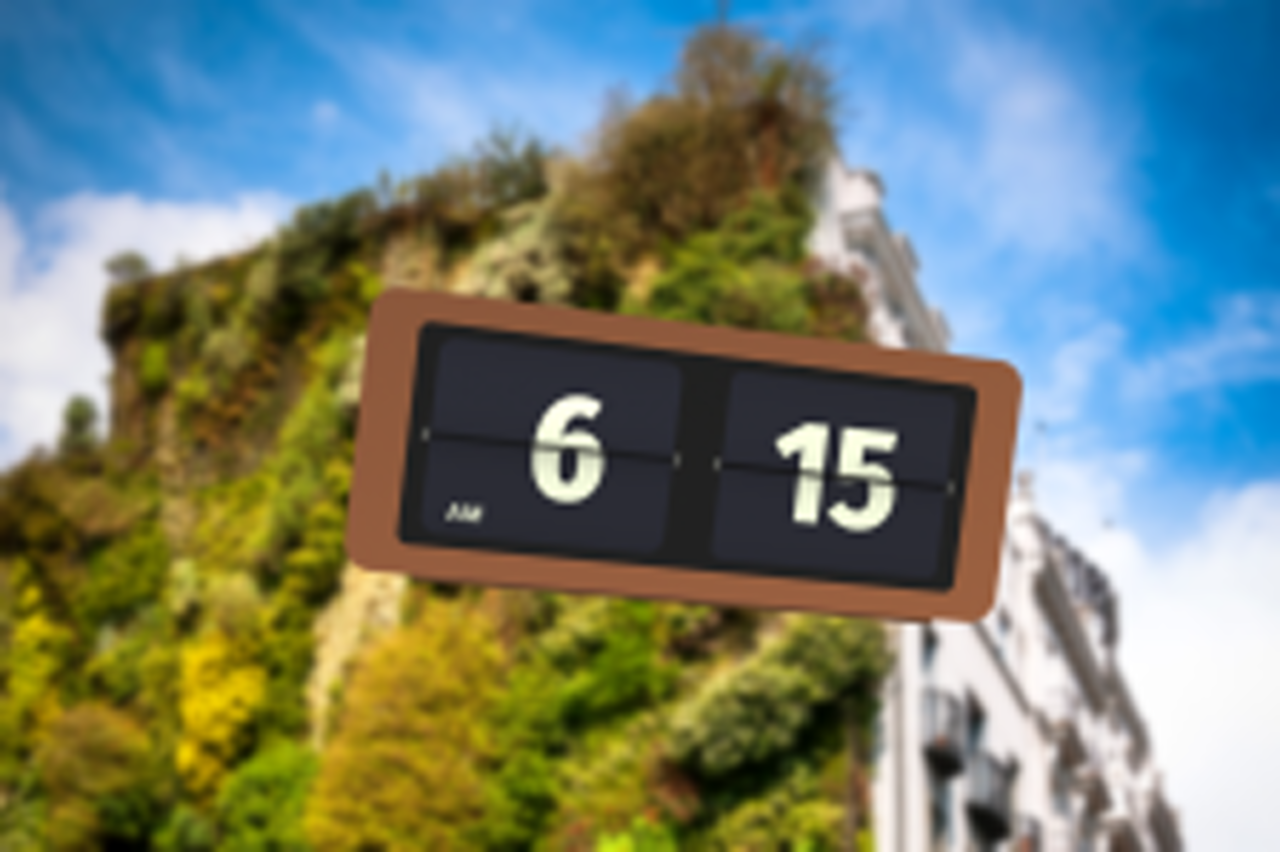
6,15
